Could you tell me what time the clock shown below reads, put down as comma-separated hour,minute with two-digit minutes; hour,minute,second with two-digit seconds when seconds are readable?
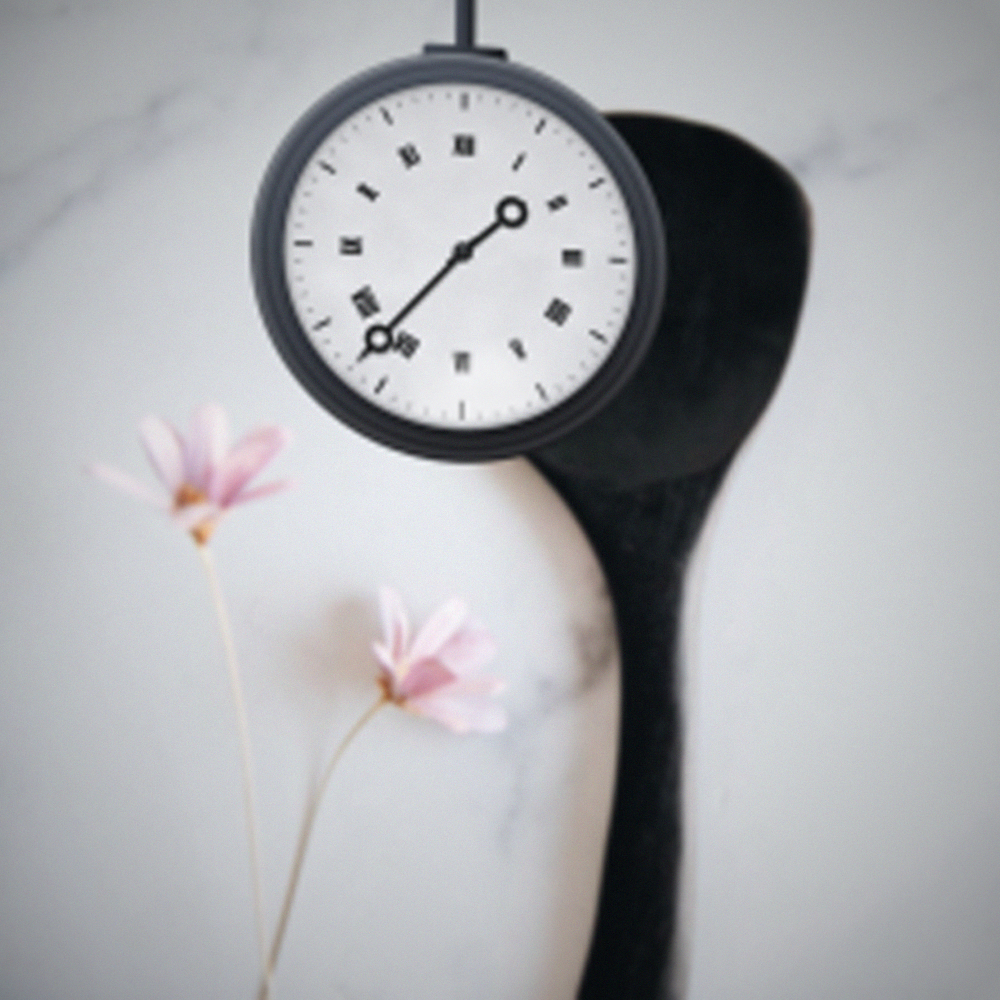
1,37
